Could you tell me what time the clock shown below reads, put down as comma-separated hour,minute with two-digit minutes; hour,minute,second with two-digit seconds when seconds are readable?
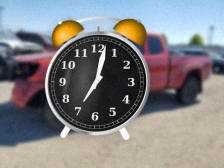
7,02
